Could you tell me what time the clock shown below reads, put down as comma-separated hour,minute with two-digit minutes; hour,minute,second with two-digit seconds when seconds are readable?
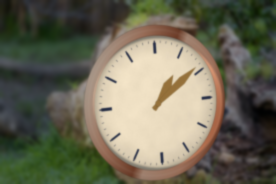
1,09
